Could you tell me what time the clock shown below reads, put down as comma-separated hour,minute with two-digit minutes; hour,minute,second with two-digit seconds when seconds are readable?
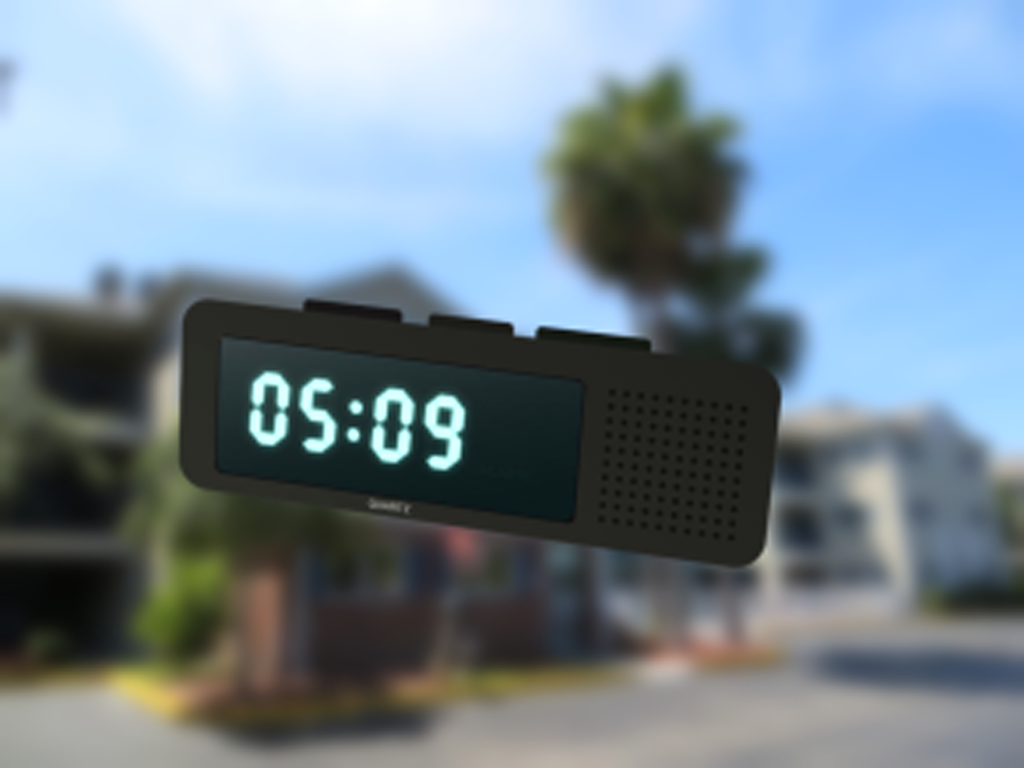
5,09
